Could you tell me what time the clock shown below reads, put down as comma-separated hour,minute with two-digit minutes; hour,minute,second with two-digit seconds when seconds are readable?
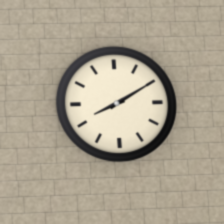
8,10
